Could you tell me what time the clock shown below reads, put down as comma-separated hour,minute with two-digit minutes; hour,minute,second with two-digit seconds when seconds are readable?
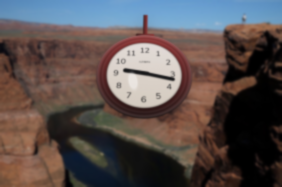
9,17
